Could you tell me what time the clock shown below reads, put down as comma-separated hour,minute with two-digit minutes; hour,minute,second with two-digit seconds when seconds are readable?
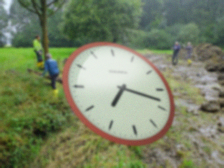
7,18
